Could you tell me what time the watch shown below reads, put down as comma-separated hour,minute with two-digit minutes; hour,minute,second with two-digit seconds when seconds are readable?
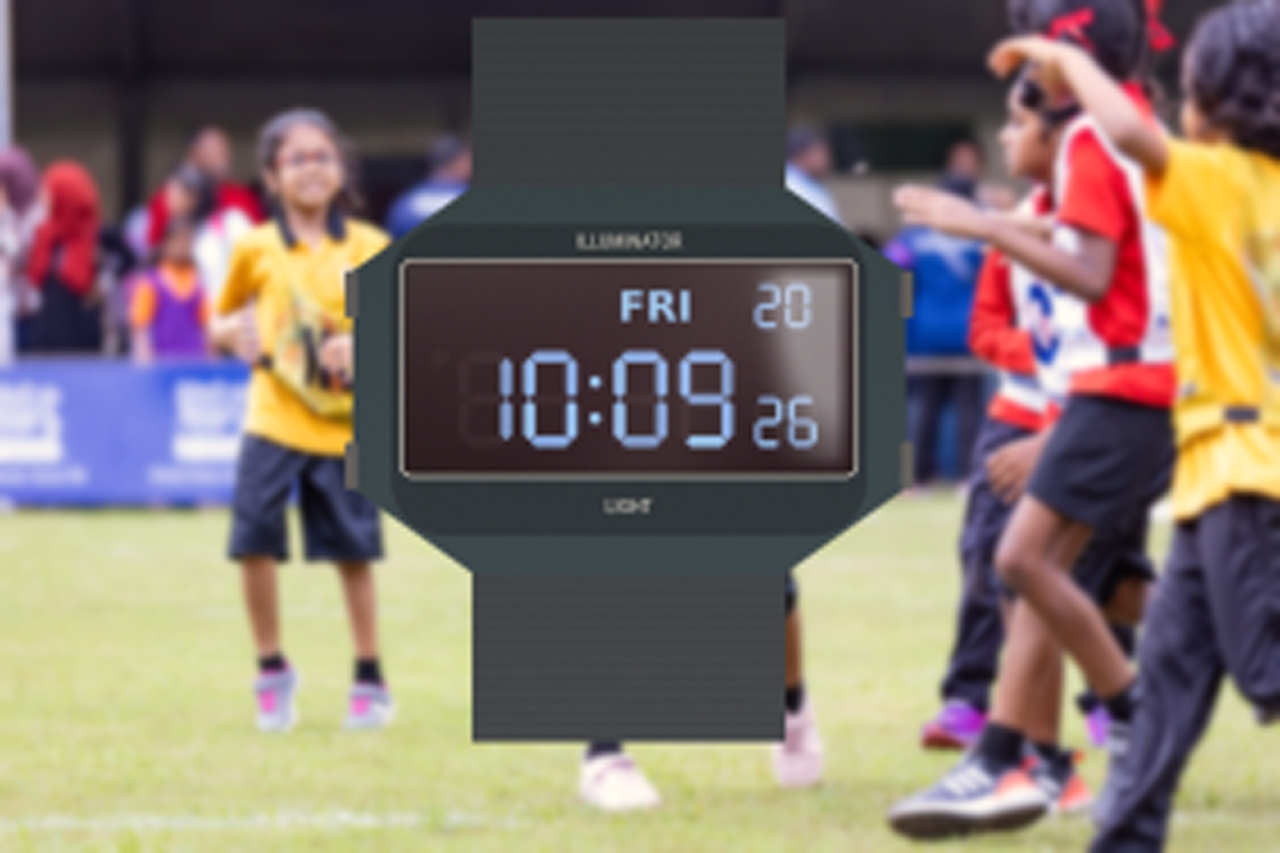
10,09,26
